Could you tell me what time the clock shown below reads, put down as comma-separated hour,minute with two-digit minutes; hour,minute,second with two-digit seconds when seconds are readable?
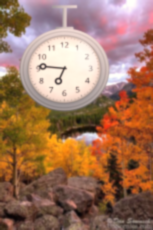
6,46
